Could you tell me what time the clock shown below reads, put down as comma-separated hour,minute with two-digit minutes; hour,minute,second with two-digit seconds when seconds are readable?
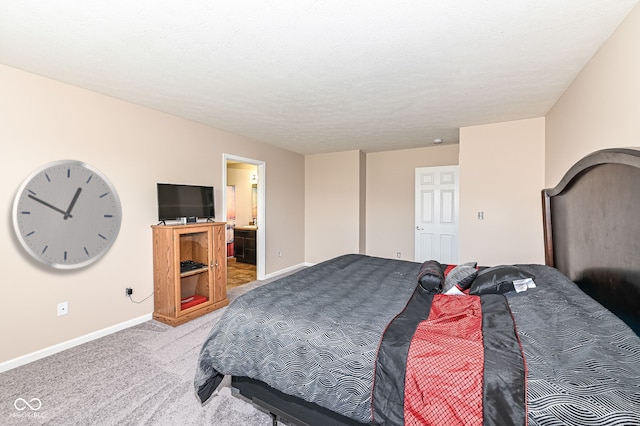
12,49
